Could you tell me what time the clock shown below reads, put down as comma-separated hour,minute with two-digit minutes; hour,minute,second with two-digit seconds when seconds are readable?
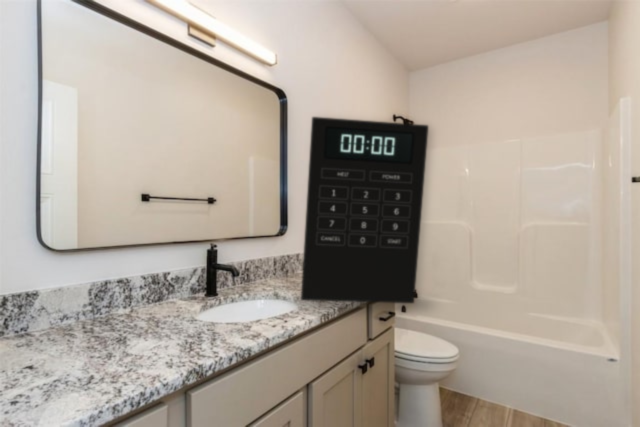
0,00
